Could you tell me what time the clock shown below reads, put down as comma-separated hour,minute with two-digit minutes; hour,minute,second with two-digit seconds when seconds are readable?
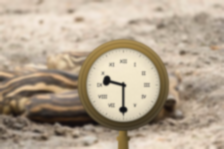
9,30
